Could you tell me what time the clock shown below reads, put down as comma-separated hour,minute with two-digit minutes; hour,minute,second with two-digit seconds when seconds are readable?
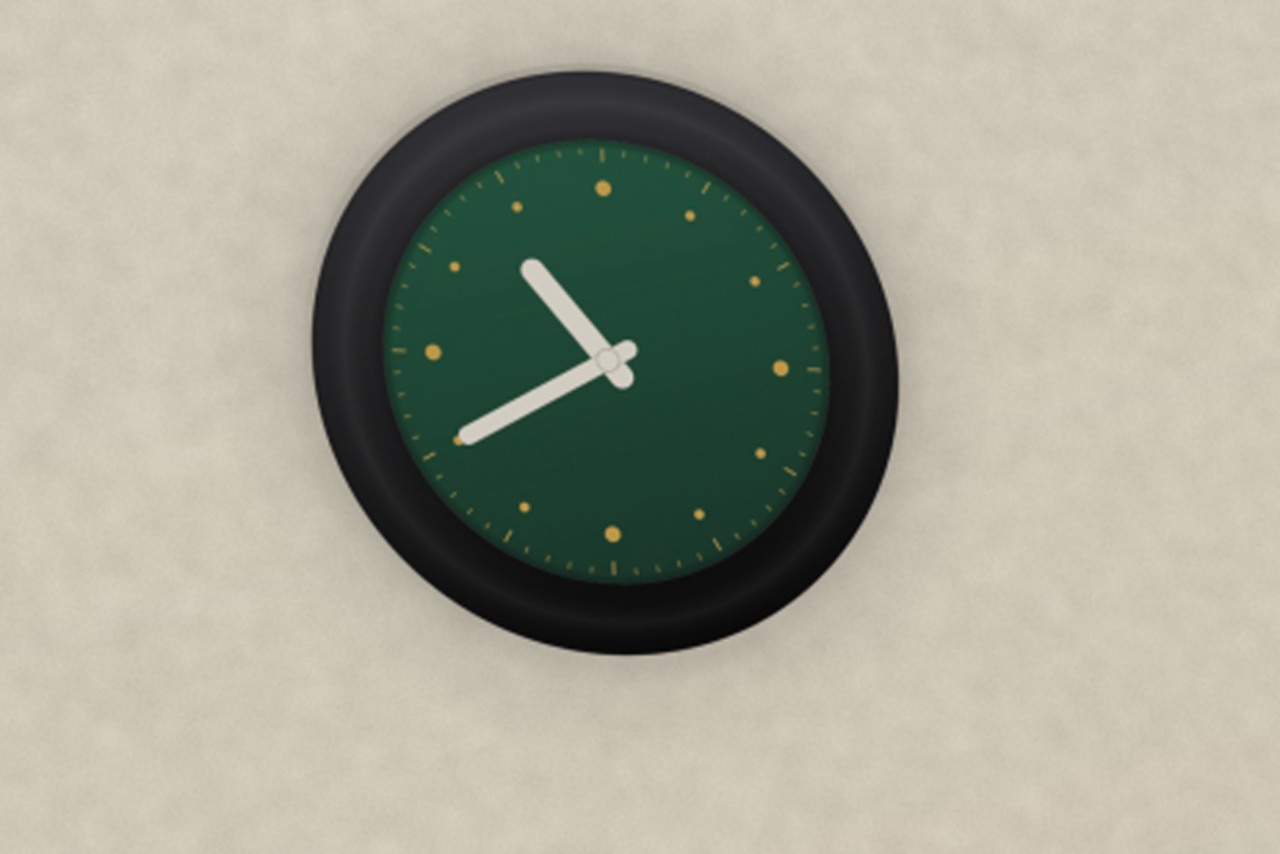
10,40
